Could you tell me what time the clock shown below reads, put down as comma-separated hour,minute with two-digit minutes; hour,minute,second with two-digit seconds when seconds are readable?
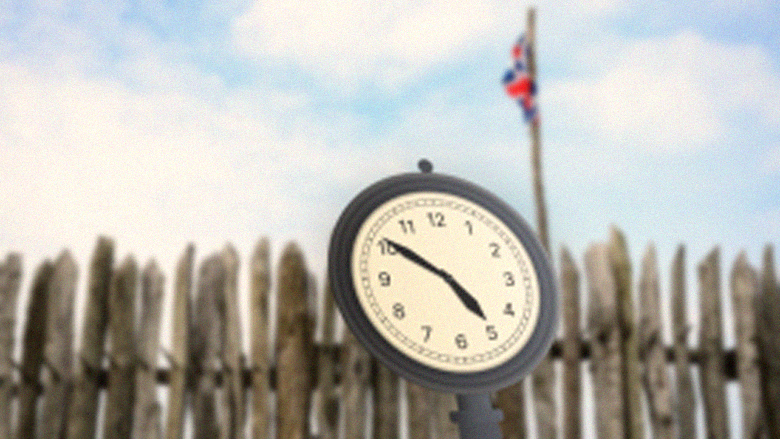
4,51
